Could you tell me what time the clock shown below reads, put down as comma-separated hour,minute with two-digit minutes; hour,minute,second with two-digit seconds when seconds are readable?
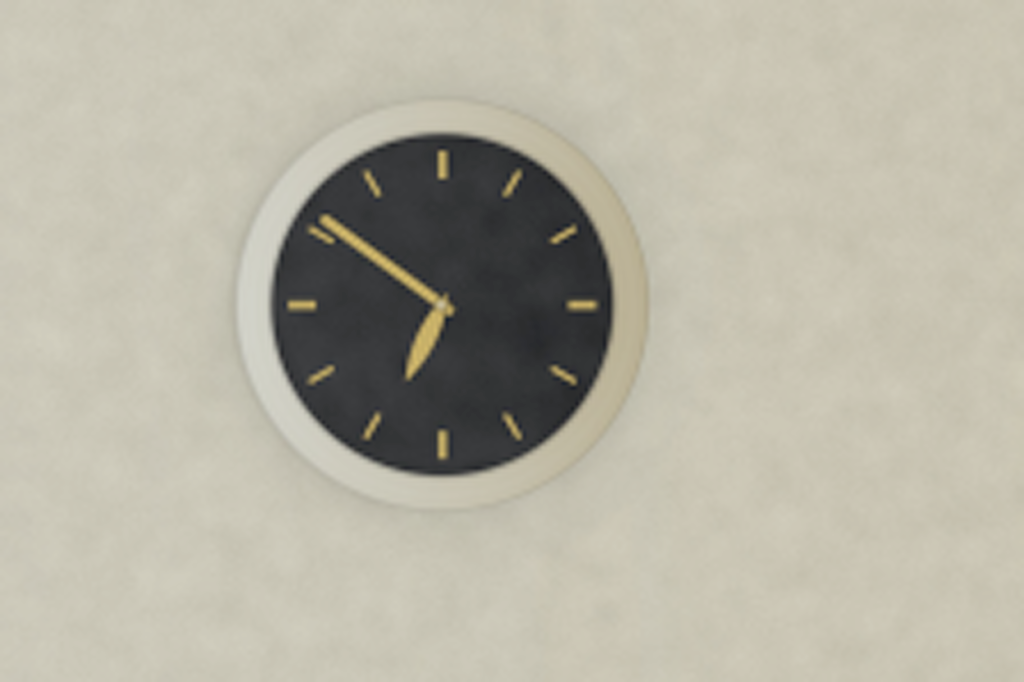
6,51
